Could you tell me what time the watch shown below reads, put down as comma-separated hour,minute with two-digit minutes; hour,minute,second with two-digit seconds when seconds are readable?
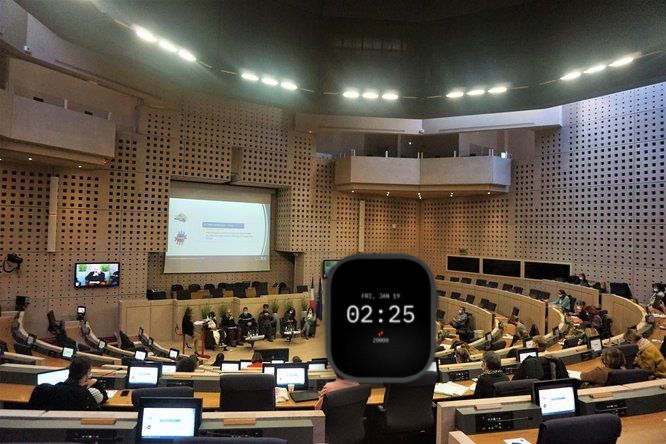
2,25
